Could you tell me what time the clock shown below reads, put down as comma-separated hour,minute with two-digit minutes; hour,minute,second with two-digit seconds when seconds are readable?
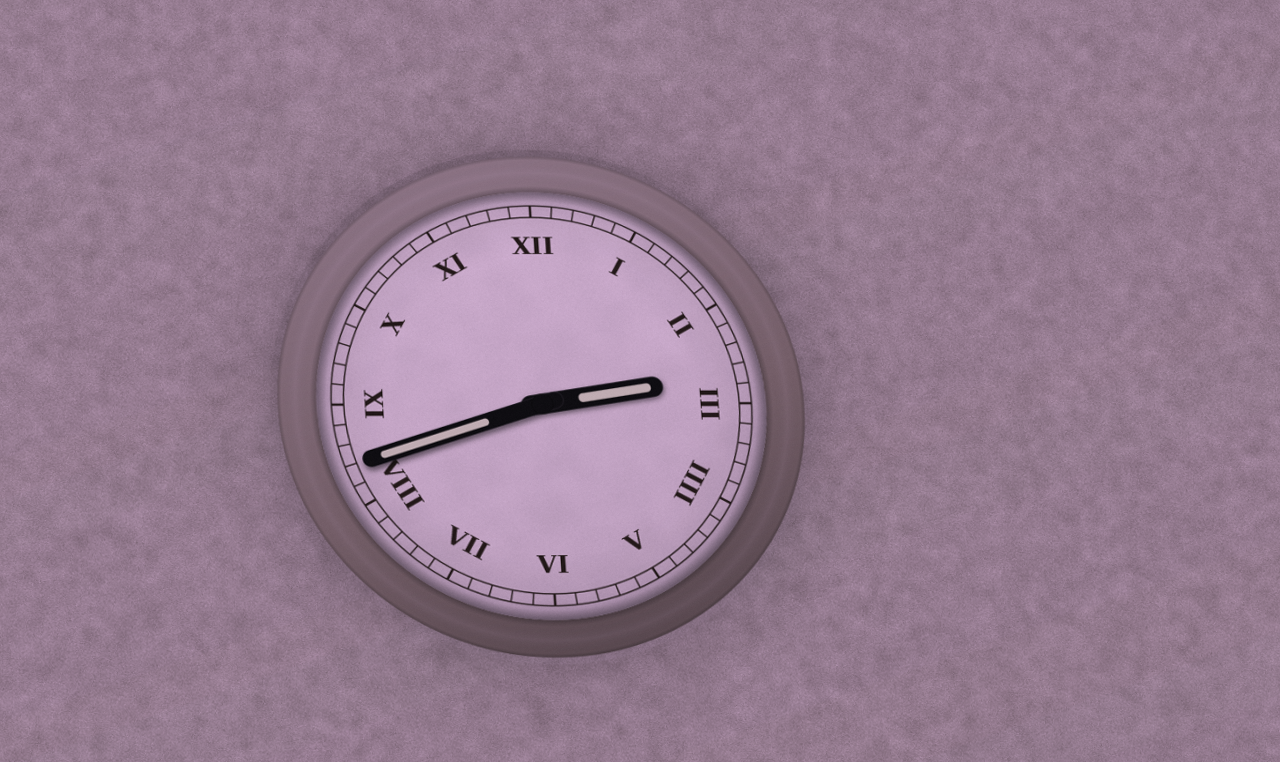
2,42
